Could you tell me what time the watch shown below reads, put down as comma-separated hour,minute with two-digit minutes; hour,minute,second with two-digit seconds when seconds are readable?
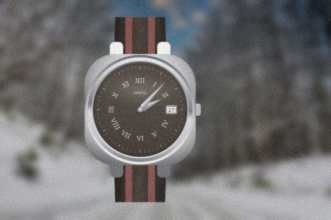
2,07
